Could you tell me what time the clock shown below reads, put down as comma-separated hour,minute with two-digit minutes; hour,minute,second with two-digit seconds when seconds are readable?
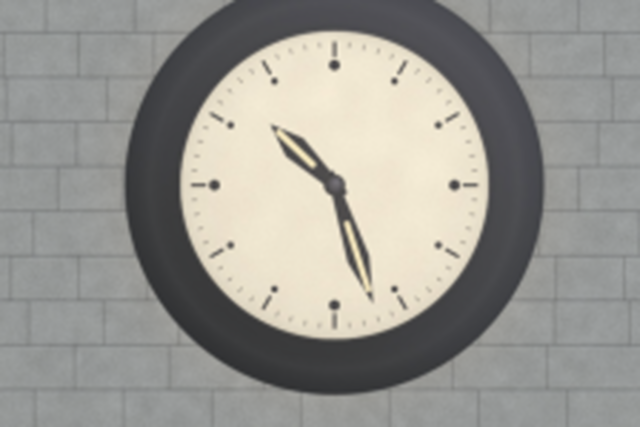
10,27
